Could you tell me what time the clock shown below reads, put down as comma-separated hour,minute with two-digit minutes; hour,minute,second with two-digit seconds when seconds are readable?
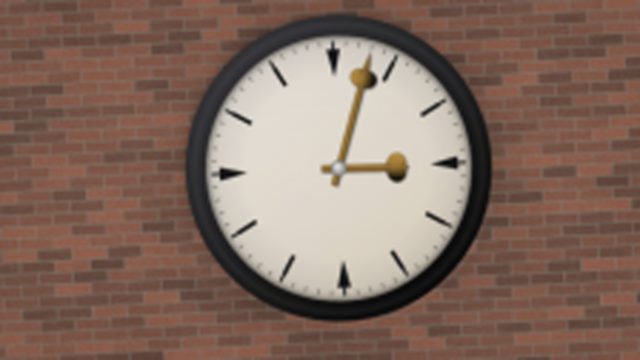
3,03
